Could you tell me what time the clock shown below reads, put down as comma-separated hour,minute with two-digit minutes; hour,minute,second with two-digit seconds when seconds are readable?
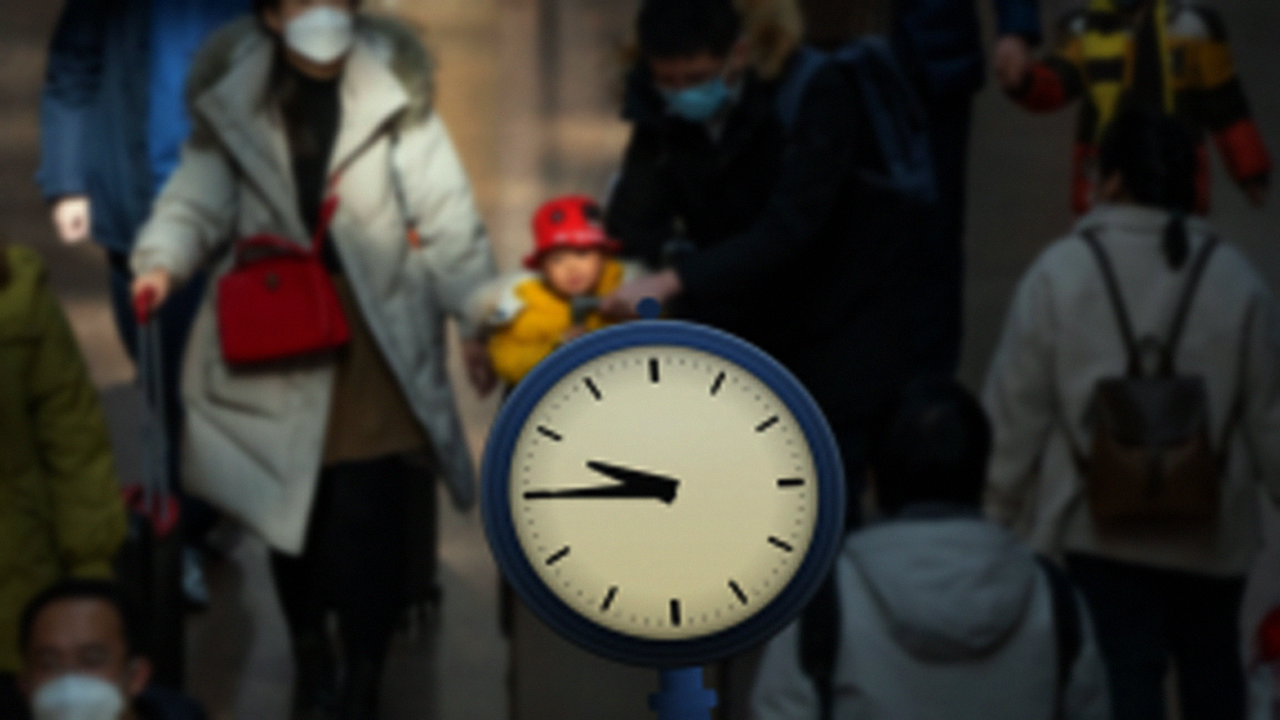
9,45
